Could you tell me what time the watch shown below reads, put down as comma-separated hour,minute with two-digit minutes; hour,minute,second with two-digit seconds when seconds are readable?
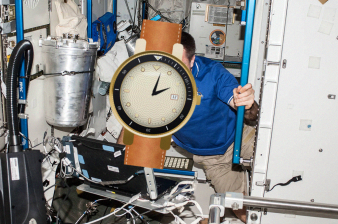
2,02
